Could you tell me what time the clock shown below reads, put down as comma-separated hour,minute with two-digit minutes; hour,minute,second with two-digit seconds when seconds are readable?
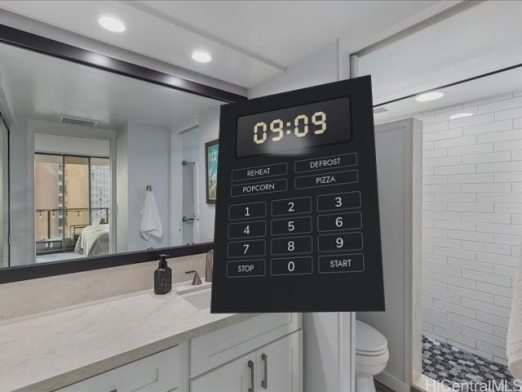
9,09
